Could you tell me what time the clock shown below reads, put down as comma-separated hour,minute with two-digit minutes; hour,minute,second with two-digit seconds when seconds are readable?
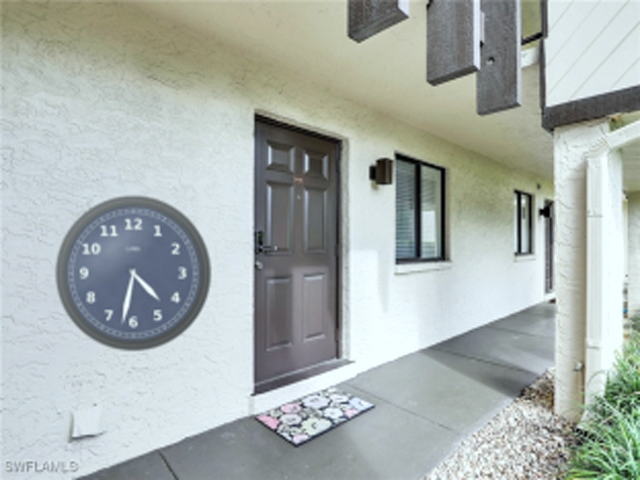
4,32
